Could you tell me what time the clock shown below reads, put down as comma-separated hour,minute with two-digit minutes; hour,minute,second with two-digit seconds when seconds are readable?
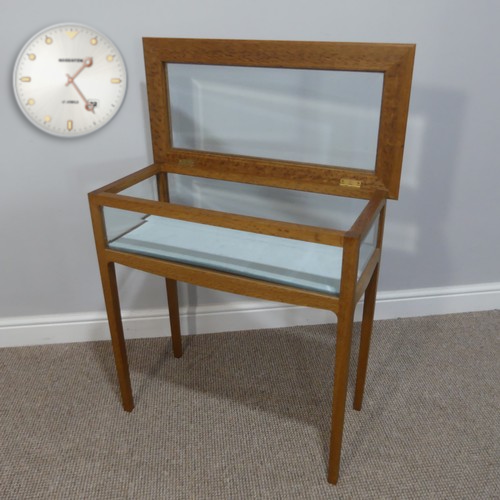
1,24
